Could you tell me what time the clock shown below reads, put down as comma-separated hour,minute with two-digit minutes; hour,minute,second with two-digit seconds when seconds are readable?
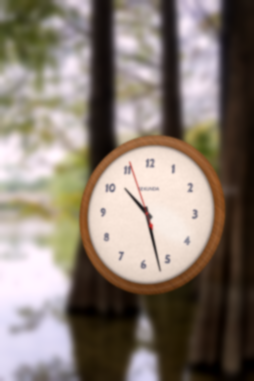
10,26,56
